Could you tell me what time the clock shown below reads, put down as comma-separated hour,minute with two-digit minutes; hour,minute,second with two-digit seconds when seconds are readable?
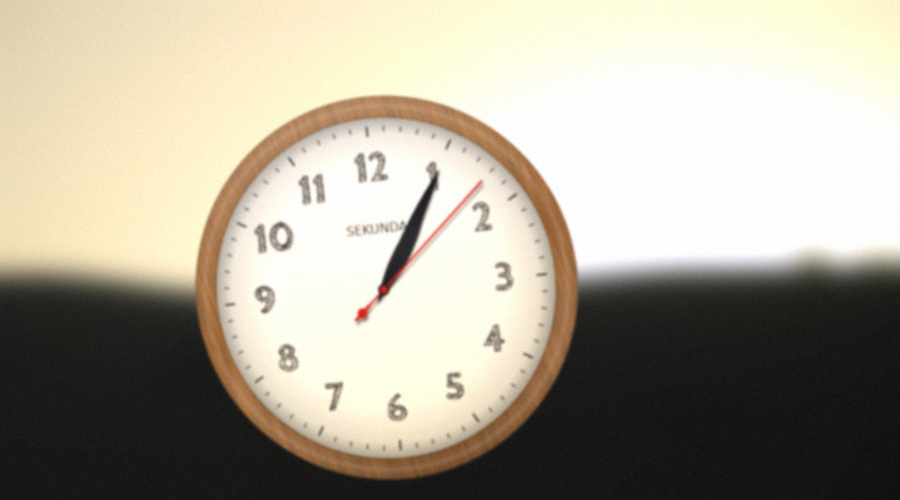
1,05,08
